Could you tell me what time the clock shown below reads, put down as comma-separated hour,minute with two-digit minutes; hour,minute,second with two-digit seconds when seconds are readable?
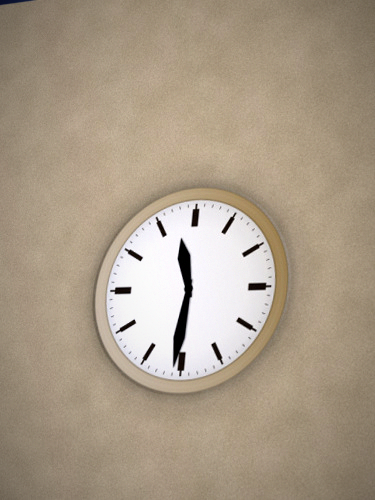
11,31
